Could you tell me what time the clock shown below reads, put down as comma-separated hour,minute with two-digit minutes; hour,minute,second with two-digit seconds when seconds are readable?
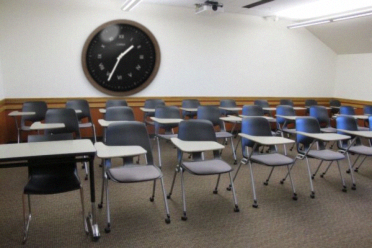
1,34
